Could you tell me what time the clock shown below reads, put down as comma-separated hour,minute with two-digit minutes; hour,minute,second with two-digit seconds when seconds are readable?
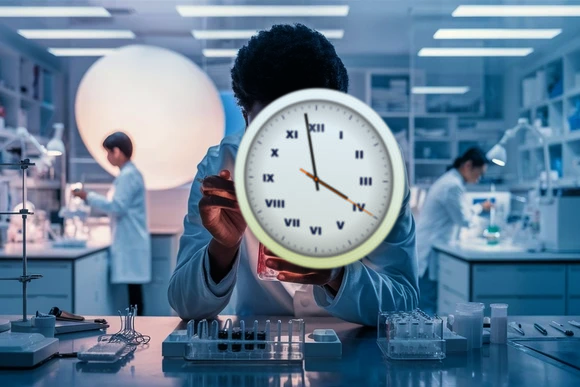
3,58,20
